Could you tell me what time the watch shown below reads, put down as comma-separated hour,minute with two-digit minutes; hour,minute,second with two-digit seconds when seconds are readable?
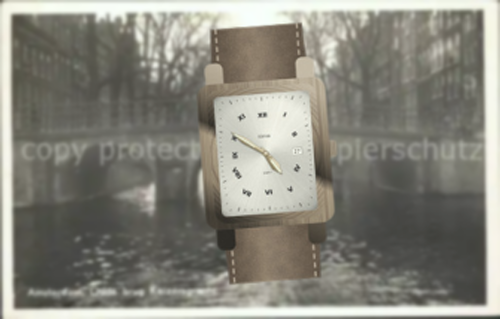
4,51
